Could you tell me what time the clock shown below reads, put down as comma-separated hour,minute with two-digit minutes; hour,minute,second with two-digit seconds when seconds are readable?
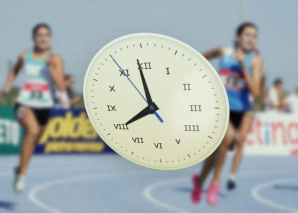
7,58,55
